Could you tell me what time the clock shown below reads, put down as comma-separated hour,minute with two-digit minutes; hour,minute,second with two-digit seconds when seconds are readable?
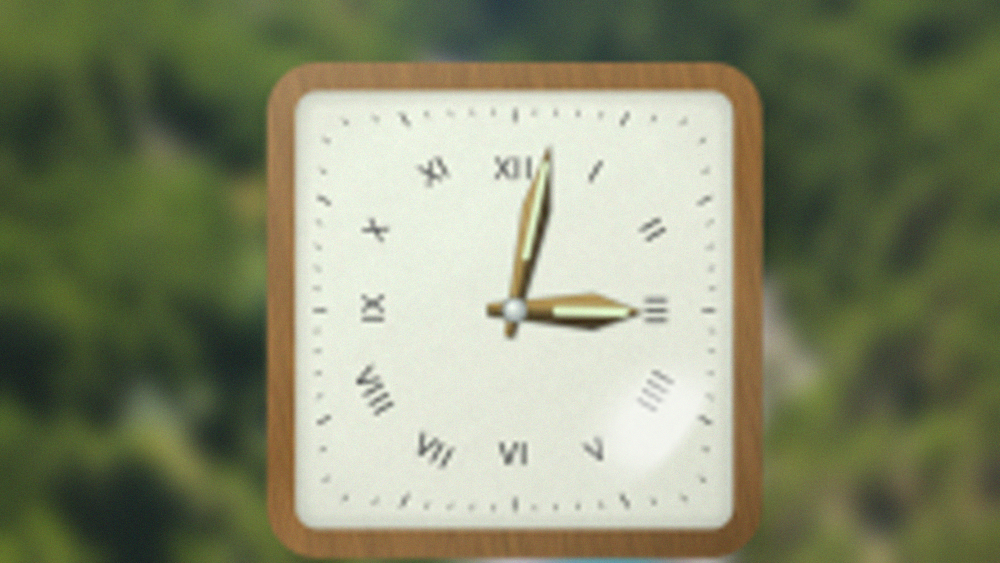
3,02
